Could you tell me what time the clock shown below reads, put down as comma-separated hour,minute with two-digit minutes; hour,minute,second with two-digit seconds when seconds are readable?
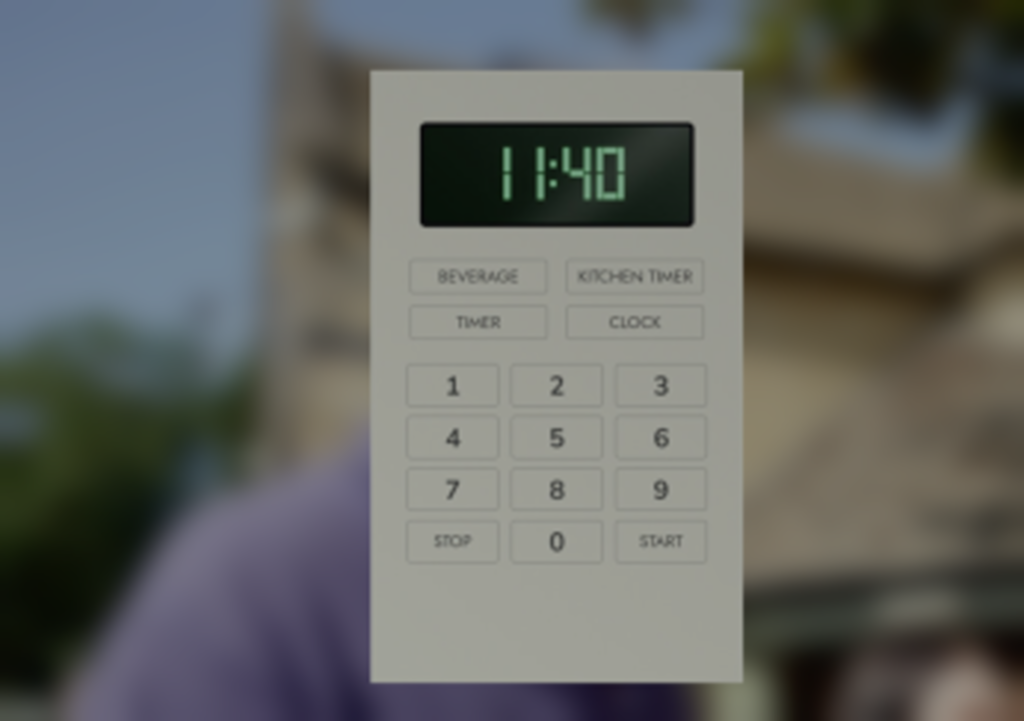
11,40
